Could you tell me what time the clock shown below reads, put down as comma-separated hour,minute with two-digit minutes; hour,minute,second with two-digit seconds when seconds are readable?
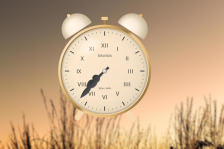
7,37
